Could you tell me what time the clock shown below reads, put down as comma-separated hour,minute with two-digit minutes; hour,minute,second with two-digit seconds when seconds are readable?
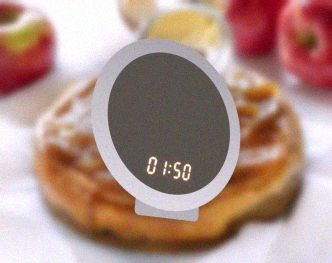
1,50
